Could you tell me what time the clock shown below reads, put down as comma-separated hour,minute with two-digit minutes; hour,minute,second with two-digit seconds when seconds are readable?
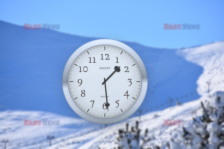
1,29
